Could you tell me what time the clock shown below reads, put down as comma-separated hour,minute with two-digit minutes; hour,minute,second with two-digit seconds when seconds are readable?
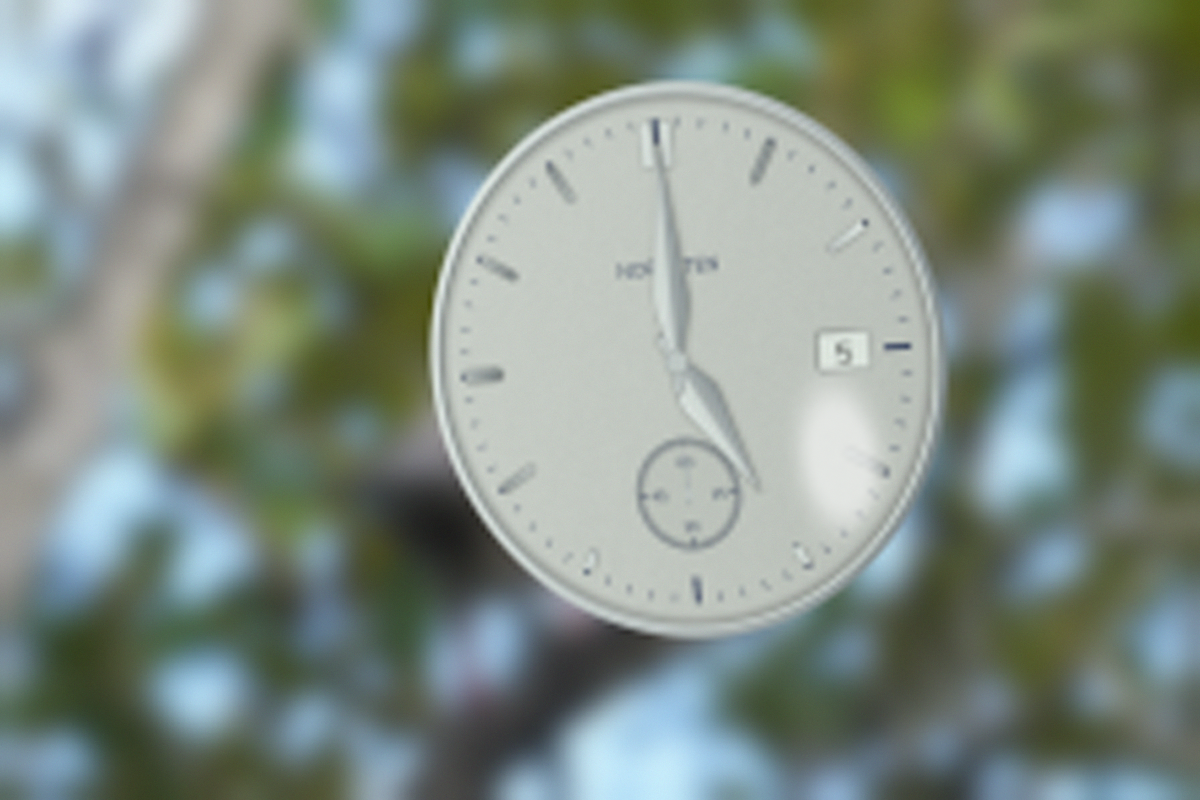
5,00
